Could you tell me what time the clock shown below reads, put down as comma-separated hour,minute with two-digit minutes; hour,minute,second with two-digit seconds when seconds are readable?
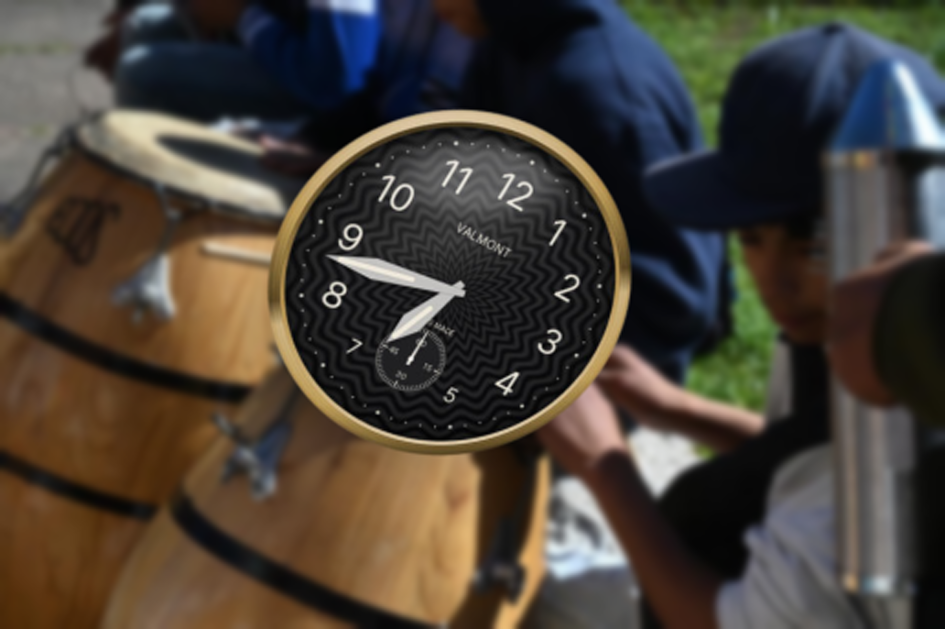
6,43
